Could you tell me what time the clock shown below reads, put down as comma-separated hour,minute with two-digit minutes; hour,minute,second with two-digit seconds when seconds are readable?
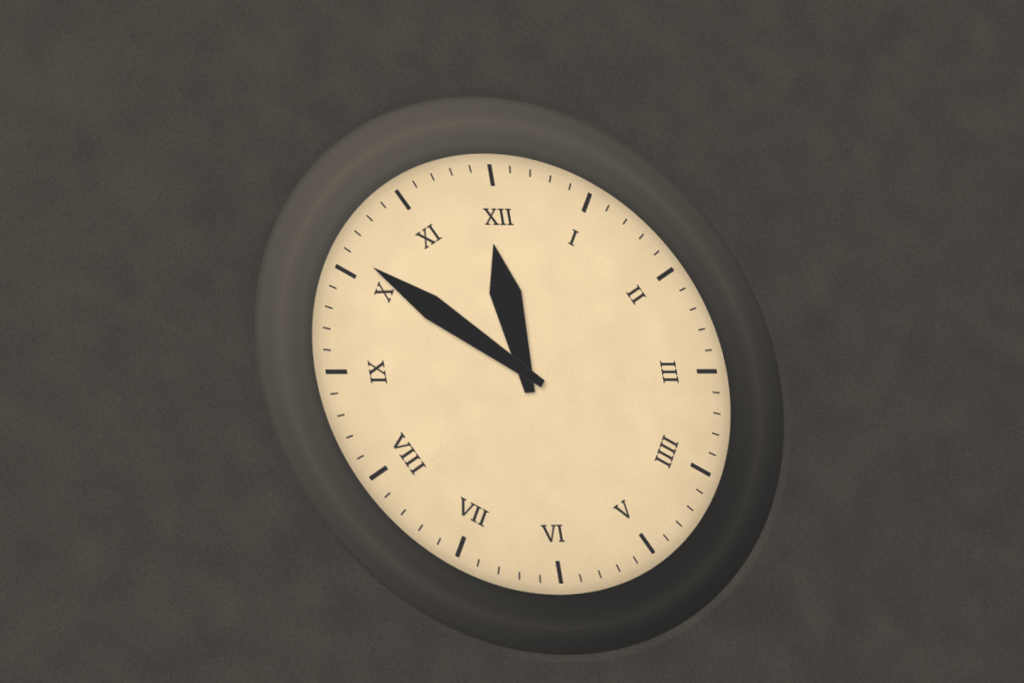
11,51
